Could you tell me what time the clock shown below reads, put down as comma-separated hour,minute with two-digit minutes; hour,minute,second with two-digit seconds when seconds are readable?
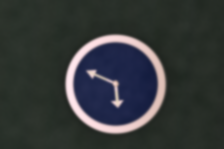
5,49
